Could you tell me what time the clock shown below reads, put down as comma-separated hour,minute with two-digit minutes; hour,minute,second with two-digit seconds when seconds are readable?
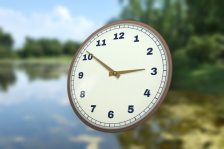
2,51
